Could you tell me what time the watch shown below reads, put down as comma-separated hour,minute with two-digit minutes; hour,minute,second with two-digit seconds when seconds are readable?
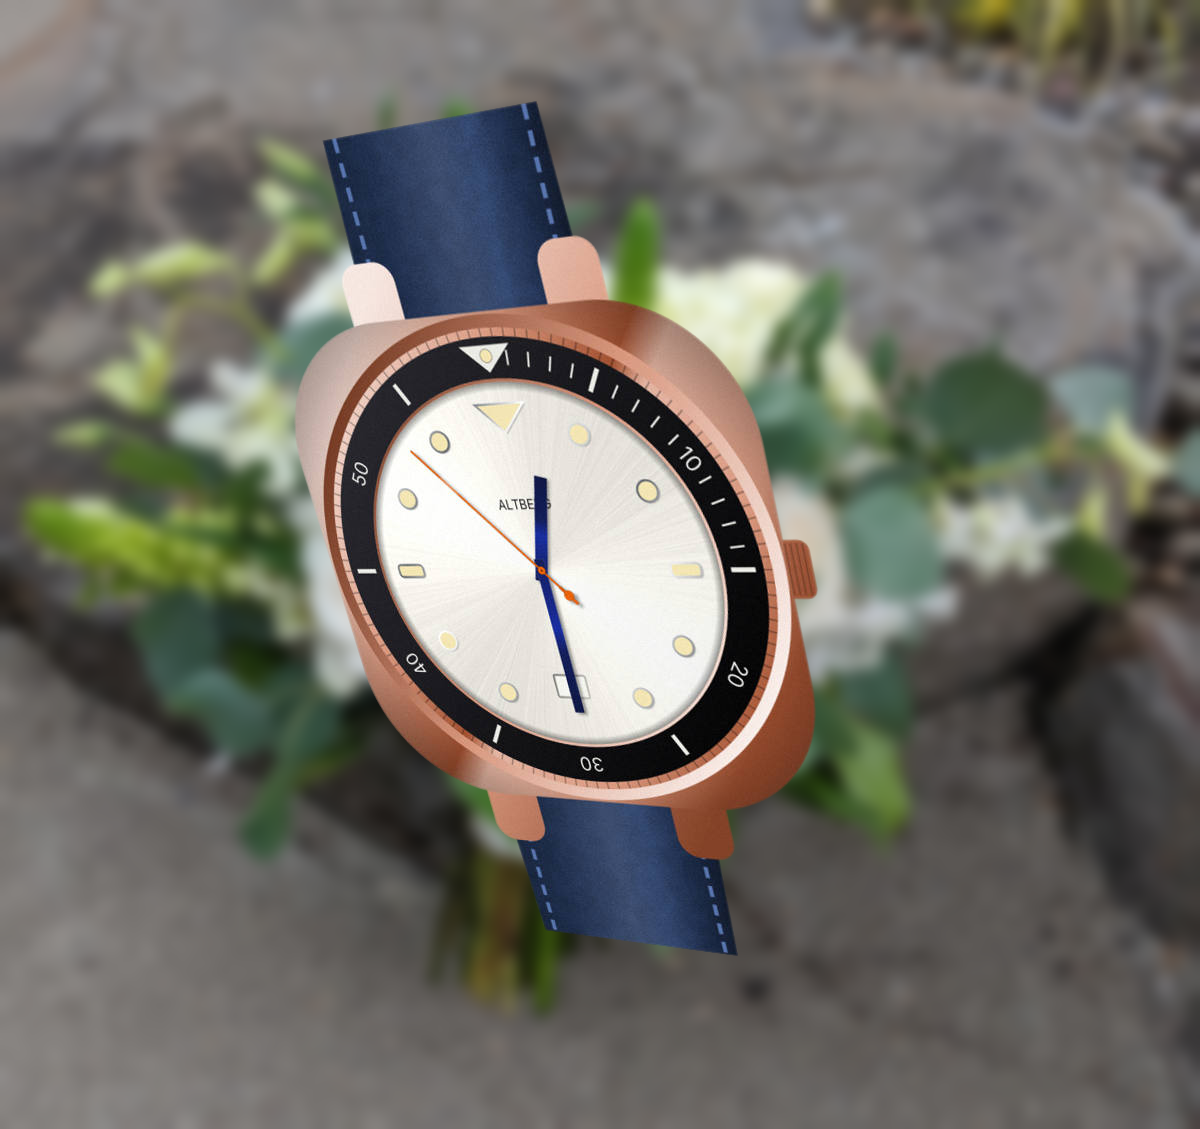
12,29,53
